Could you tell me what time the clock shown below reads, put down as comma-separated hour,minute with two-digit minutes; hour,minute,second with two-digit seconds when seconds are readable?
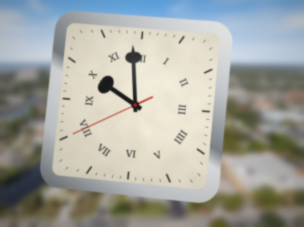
9,58,40
